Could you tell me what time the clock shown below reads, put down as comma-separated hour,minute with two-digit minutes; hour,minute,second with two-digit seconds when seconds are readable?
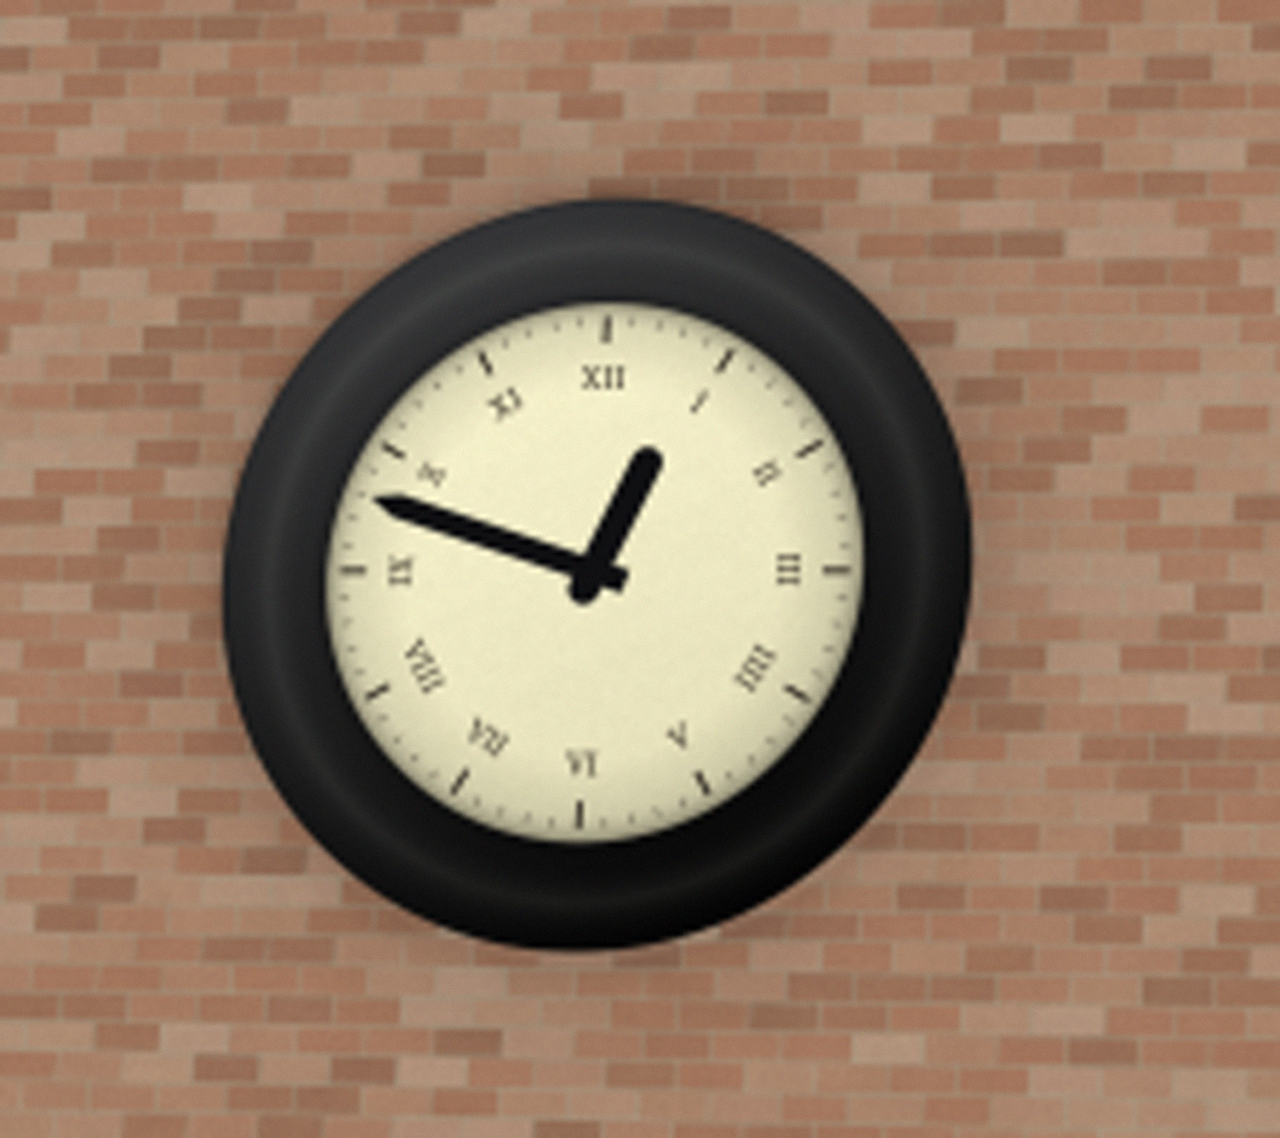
12,48
